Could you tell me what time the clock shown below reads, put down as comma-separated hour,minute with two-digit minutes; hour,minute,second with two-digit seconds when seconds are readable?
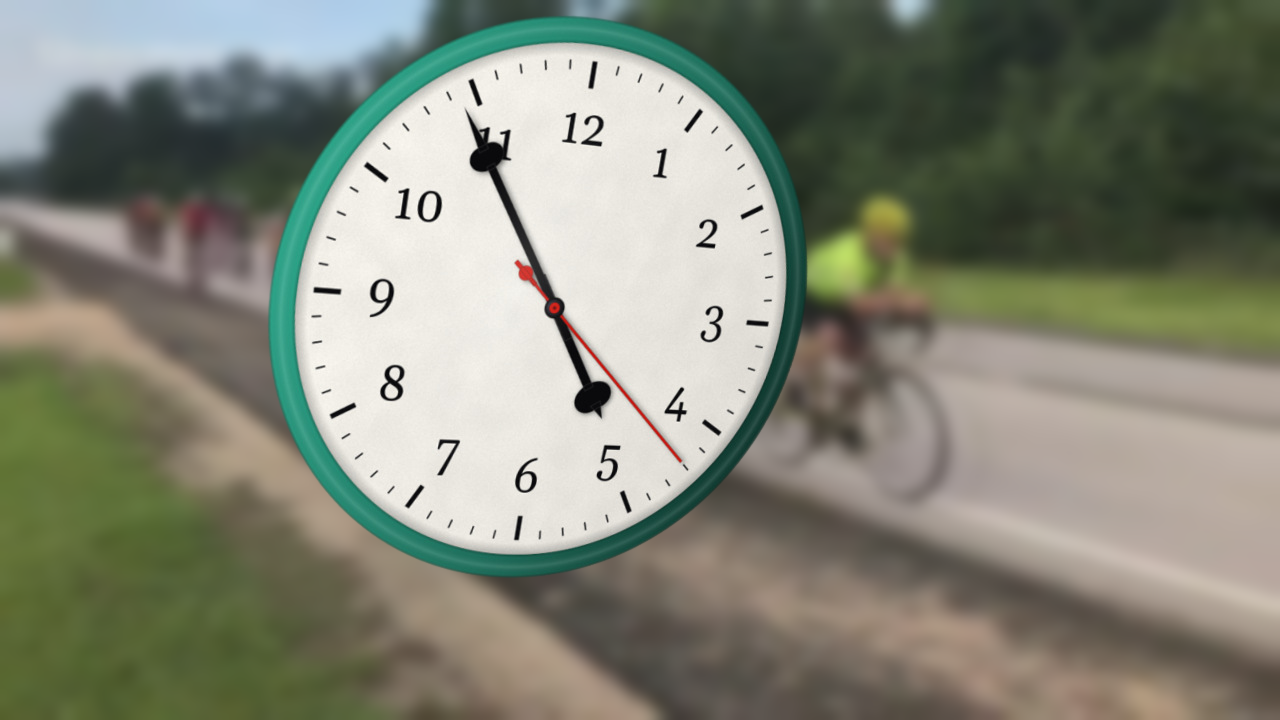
4,54,22
